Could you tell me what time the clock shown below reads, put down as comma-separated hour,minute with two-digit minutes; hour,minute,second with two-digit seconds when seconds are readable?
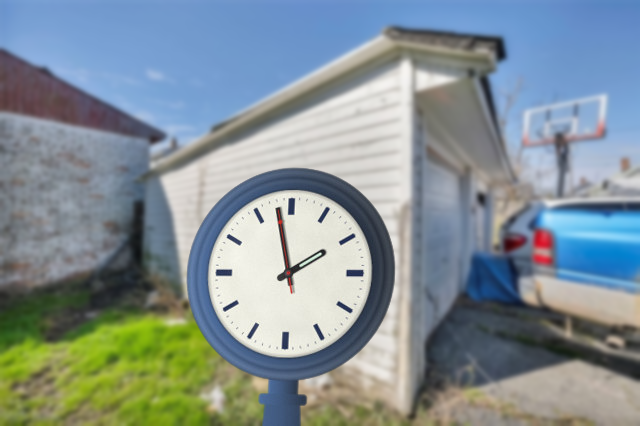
1,57,58
